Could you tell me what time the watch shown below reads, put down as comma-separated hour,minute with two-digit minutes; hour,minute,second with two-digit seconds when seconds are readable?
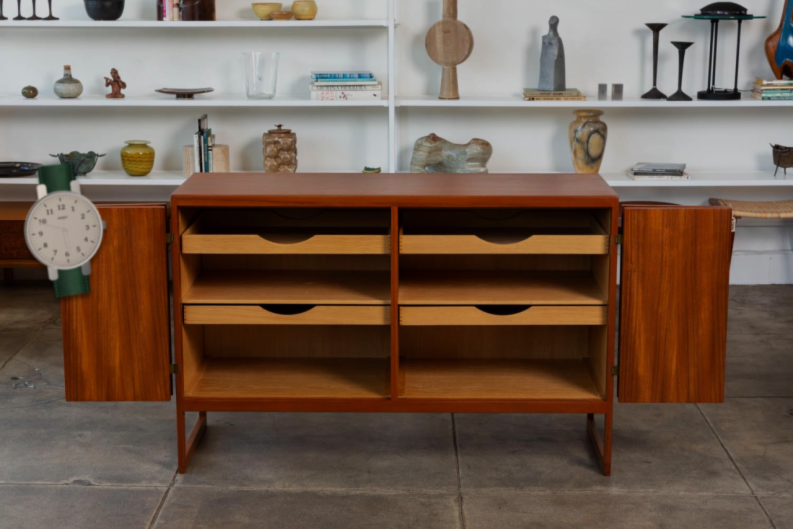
5,49
